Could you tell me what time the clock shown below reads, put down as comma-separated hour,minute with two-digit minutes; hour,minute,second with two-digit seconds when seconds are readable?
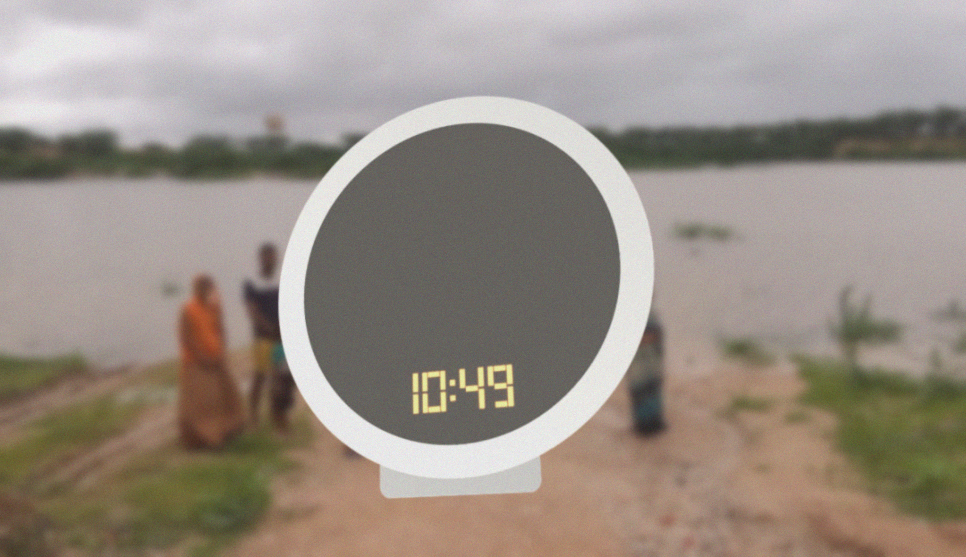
10,49
